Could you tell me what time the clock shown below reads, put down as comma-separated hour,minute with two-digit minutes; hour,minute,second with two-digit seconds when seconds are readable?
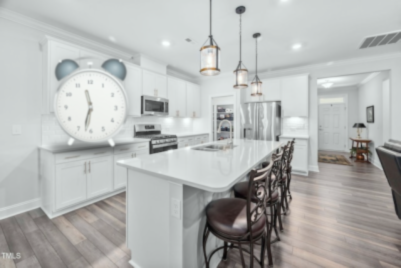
11,32
